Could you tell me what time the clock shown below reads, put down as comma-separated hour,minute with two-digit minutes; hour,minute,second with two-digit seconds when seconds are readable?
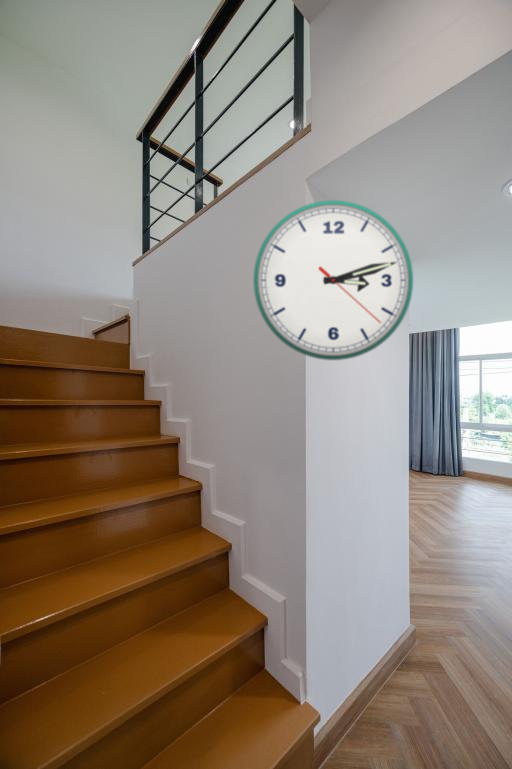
3,12,22
